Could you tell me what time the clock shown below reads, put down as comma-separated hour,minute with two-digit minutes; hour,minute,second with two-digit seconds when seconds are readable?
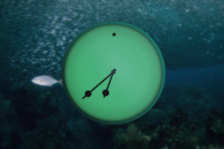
6,38
